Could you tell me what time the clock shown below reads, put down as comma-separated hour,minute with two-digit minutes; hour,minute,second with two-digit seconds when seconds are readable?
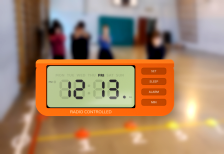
12,13
